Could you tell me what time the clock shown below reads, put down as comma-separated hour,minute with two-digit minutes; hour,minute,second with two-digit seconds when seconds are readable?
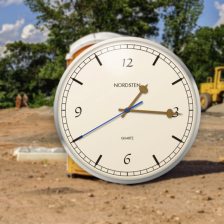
1,15,40
